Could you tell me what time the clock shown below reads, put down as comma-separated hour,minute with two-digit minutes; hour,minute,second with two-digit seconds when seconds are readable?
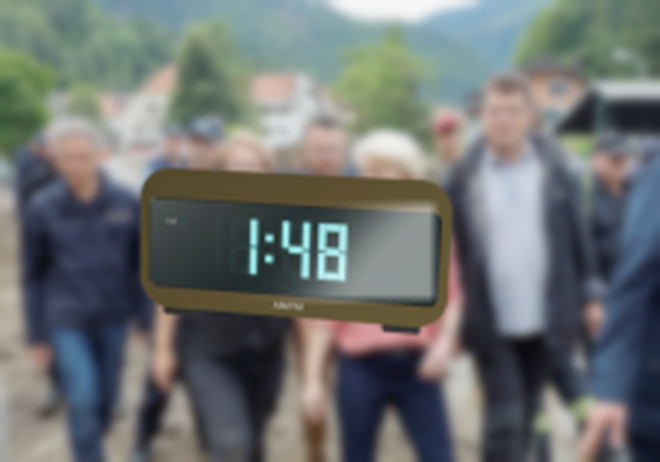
1,48
